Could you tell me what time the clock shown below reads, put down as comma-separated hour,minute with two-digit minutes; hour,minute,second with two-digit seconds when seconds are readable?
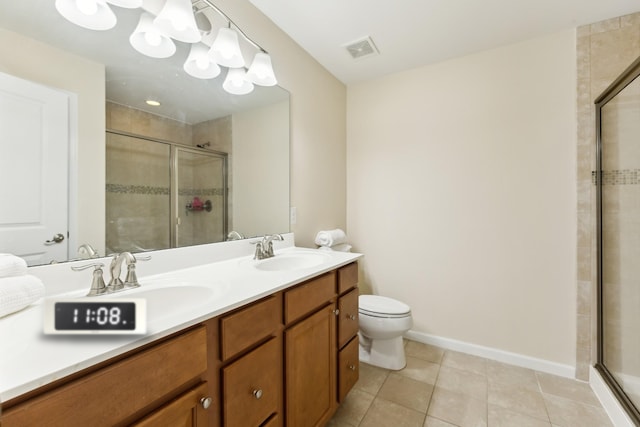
11,08
